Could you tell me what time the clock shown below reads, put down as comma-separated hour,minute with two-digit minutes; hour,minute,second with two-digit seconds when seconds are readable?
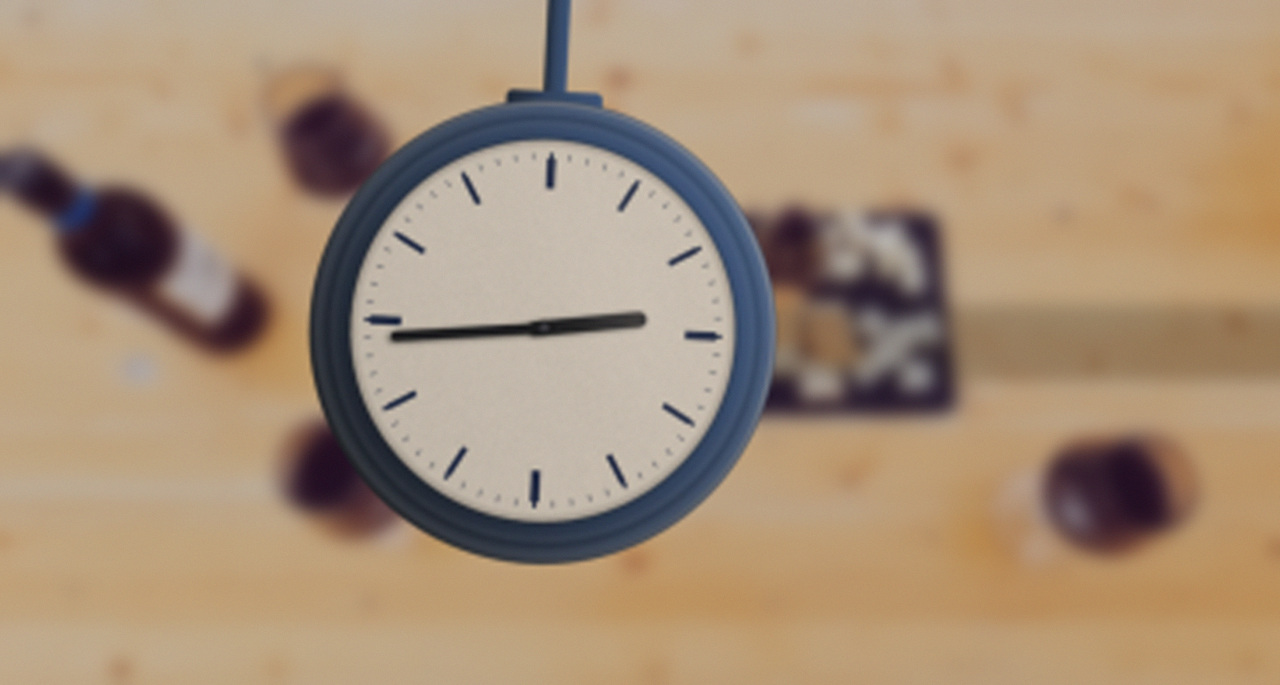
2,44
